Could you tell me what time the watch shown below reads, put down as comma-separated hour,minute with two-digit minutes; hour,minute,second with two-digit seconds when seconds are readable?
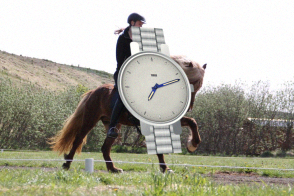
7,12
